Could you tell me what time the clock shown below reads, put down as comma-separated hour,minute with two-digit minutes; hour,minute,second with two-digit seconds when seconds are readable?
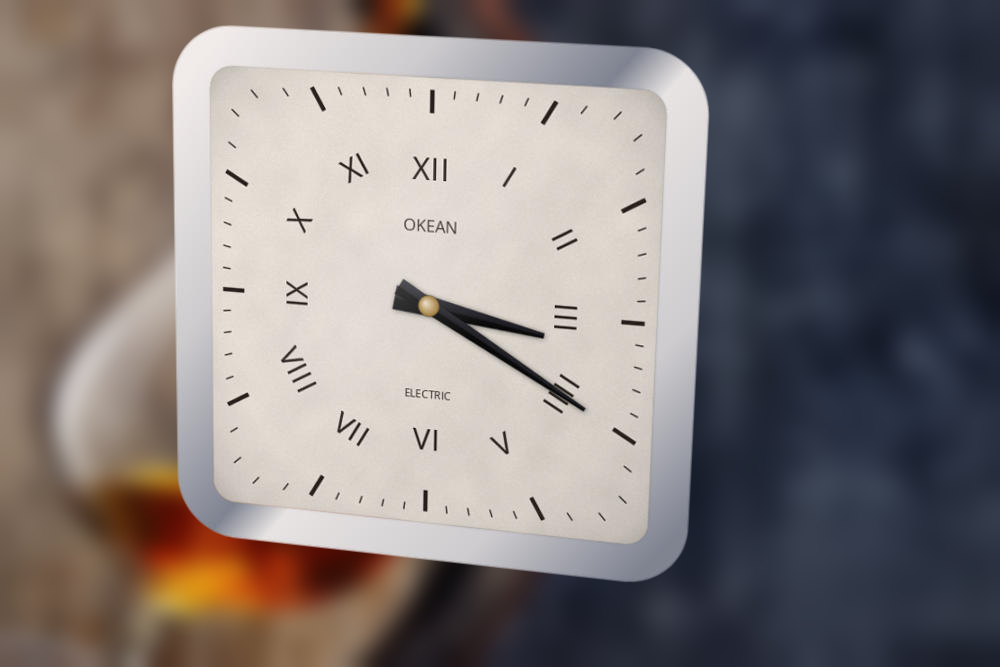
3,20
